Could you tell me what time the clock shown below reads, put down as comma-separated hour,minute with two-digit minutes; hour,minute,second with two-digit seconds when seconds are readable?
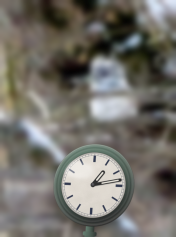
1,13
